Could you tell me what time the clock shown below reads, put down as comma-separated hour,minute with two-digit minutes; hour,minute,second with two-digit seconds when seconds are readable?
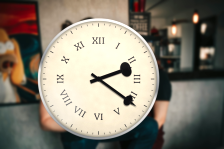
2,21
